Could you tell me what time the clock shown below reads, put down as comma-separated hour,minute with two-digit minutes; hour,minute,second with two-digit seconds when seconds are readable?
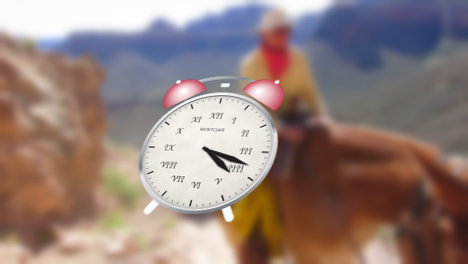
4,18
